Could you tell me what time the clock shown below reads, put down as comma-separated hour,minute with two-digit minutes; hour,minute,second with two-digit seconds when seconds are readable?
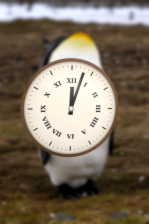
12,03
